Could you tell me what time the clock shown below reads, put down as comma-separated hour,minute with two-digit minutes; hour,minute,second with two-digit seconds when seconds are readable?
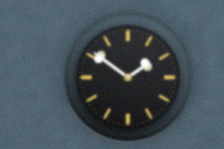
1,51
